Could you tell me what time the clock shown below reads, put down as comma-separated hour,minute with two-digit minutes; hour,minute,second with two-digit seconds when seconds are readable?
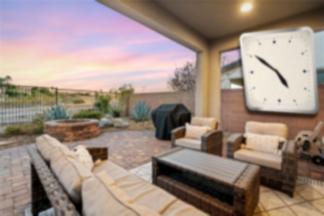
4,51
